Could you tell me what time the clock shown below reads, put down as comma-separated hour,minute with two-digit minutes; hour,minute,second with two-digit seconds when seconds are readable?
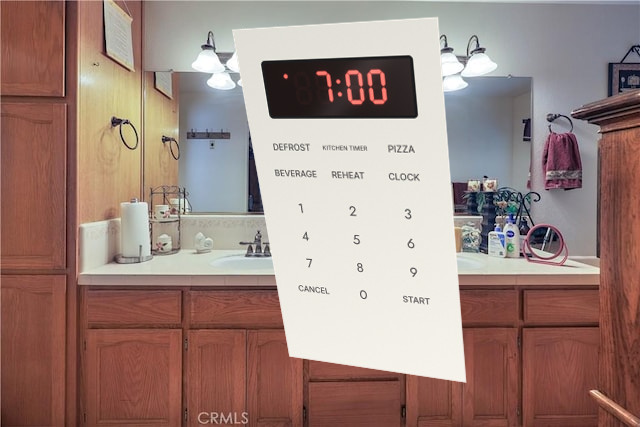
7,00
